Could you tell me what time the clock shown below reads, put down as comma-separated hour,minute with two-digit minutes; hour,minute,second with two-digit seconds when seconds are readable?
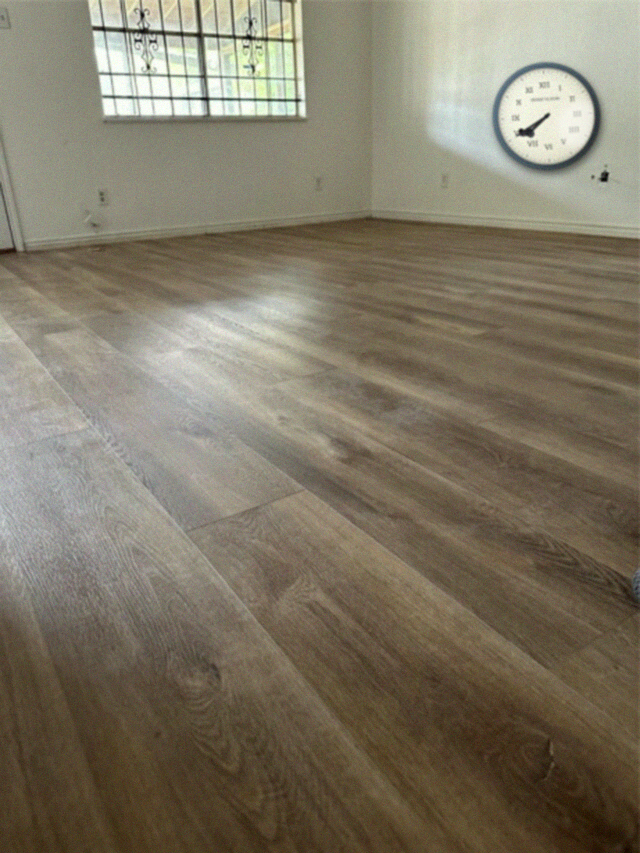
7,40
